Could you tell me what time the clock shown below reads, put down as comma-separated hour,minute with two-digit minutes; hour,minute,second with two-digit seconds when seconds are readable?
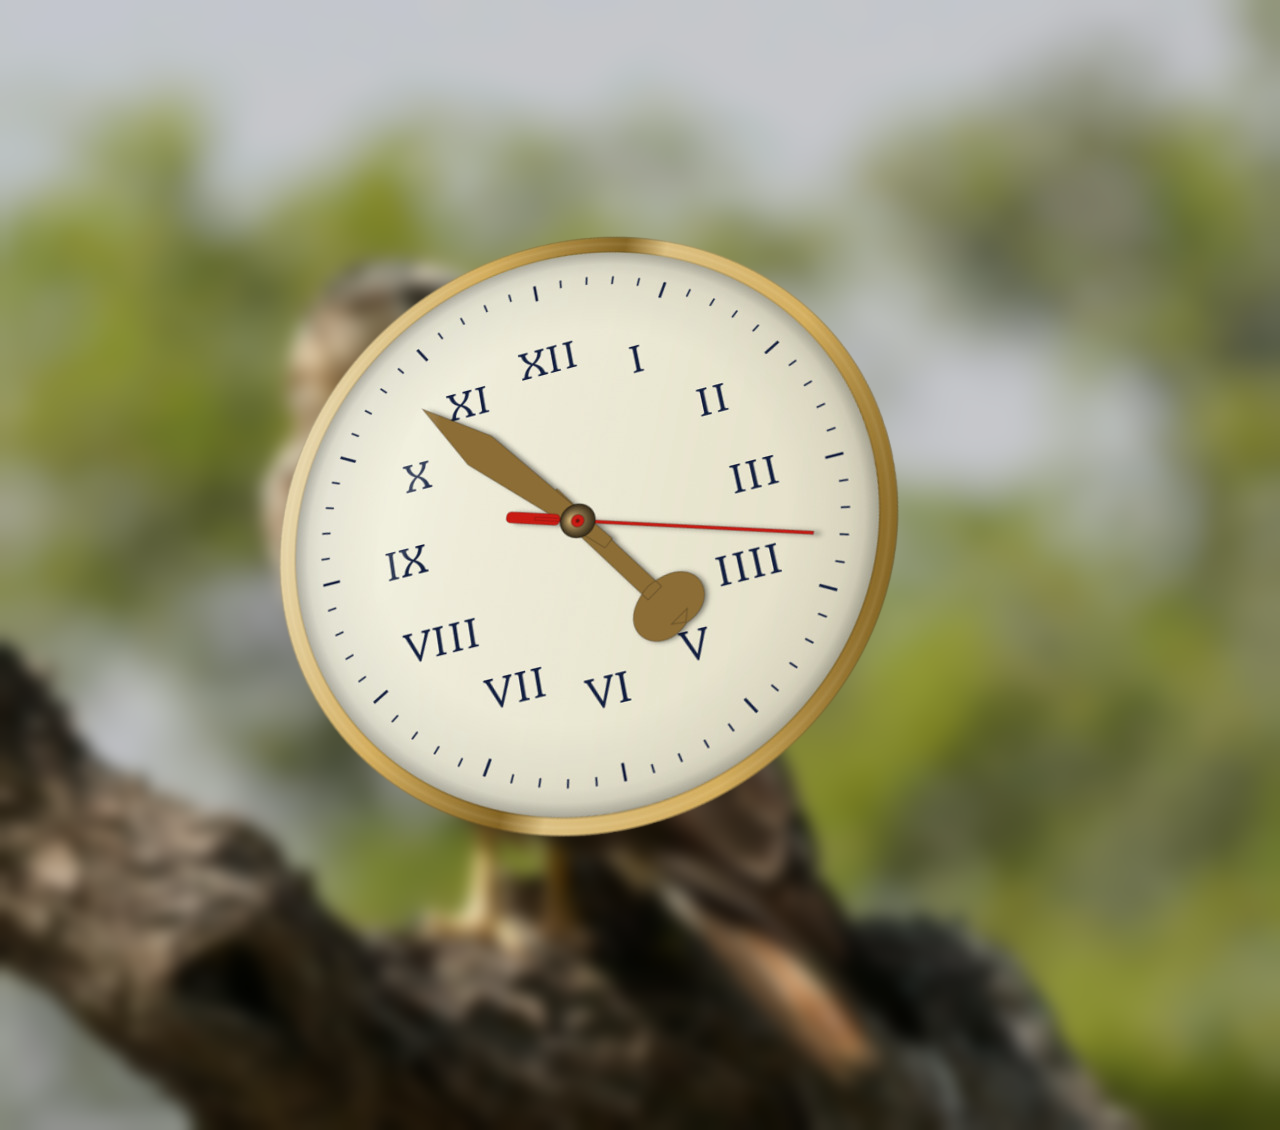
4,53,18
